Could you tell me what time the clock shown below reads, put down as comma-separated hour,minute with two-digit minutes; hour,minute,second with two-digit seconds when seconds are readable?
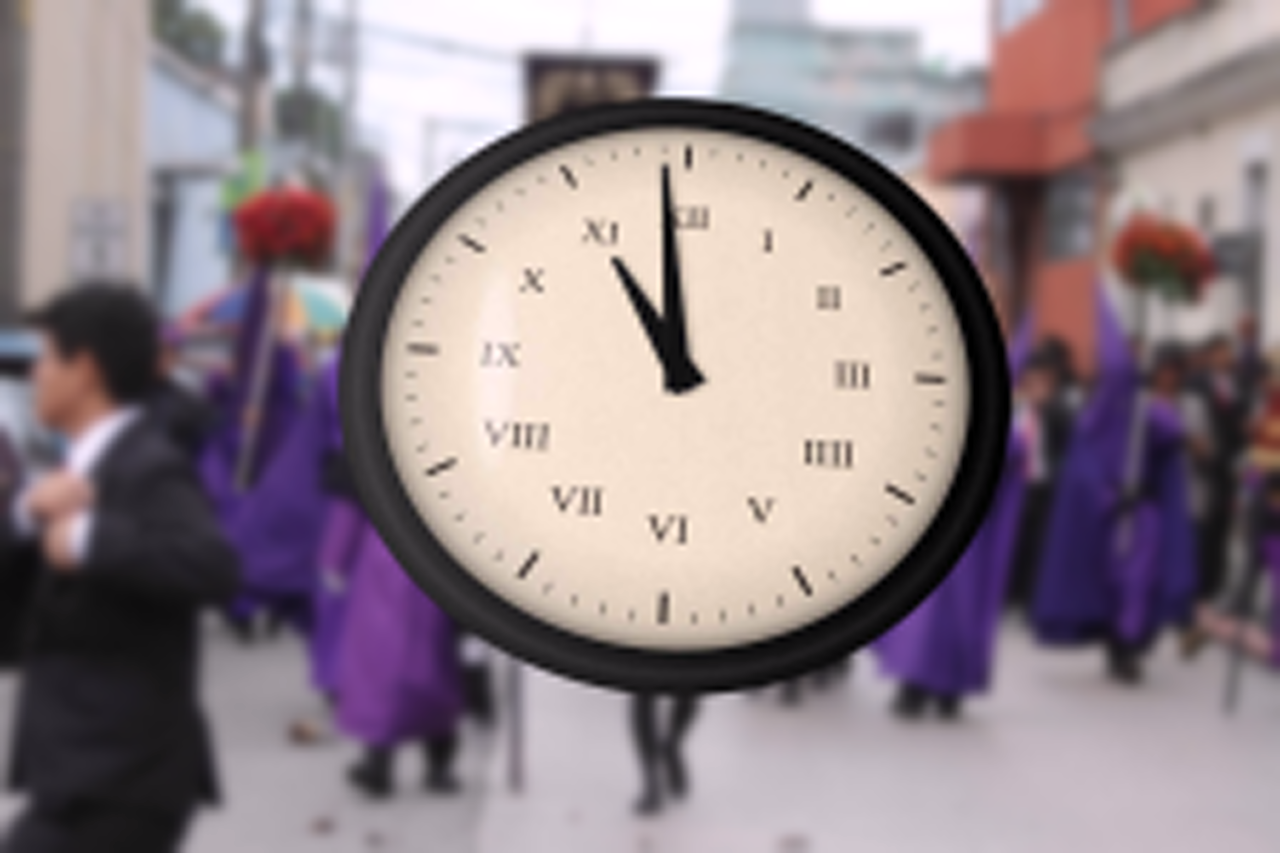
10,59
